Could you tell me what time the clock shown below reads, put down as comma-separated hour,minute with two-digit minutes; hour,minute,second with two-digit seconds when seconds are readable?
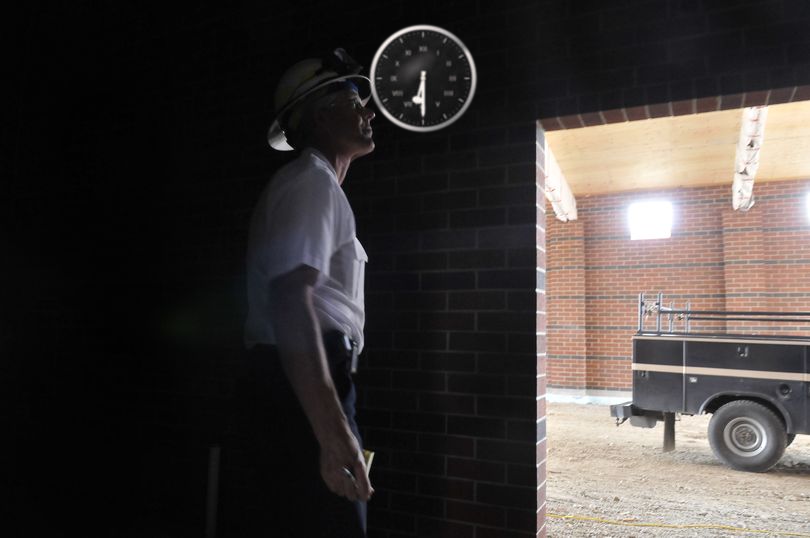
6,30
